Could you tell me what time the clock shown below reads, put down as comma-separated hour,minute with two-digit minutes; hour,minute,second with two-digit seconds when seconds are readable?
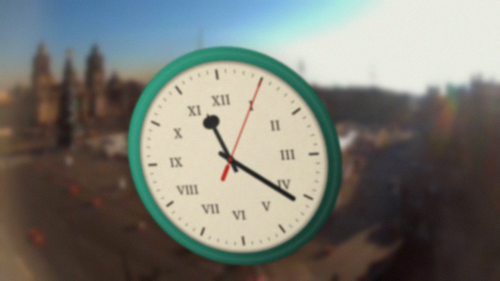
11,21,05
